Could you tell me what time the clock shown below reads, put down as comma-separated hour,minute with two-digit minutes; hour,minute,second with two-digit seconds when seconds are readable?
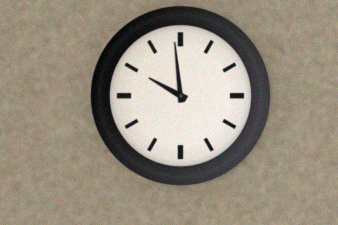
9,59
